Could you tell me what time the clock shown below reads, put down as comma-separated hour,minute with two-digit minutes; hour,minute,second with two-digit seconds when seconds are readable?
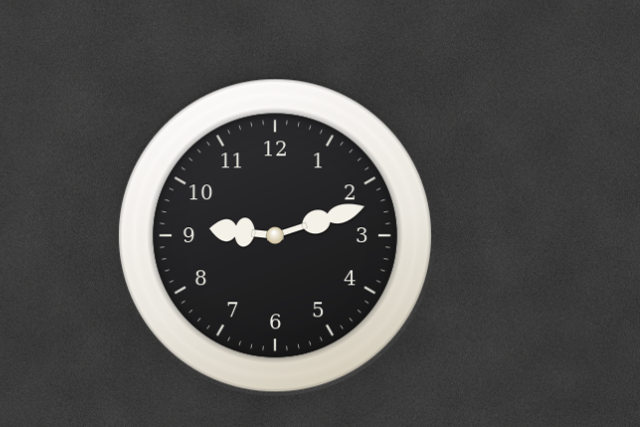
9,12
